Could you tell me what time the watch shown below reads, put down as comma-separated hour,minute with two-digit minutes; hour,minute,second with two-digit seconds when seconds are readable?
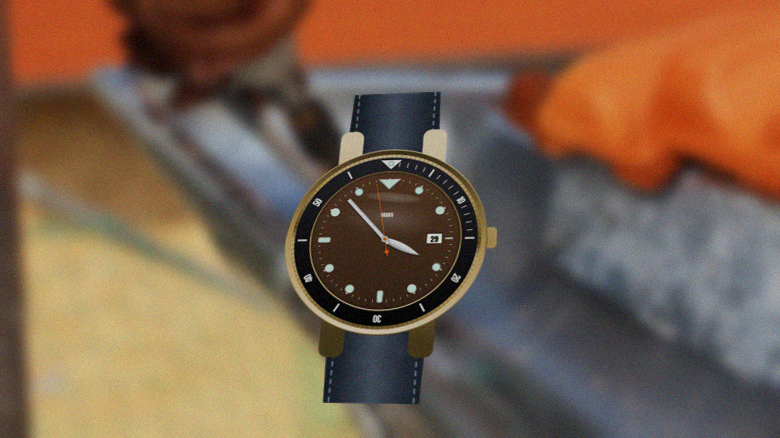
3,52,58
